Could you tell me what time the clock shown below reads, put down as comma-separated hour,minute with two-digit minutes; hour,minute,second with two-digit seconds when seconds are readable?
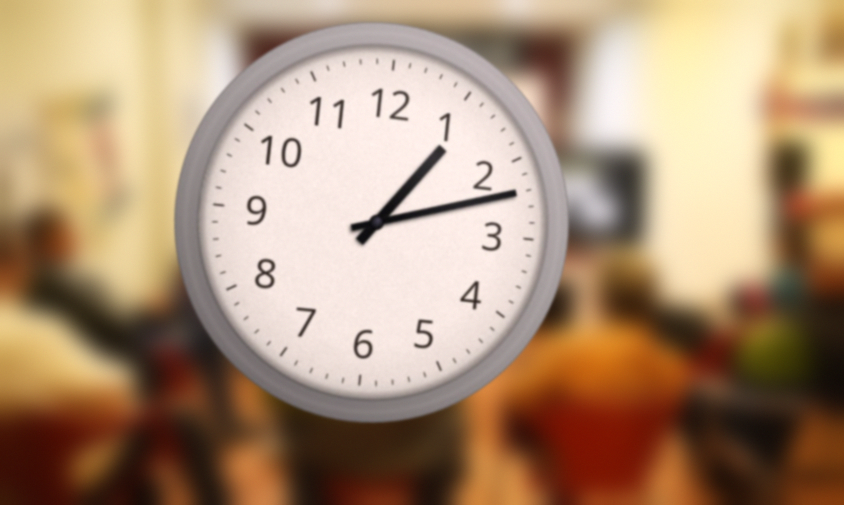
1,12
